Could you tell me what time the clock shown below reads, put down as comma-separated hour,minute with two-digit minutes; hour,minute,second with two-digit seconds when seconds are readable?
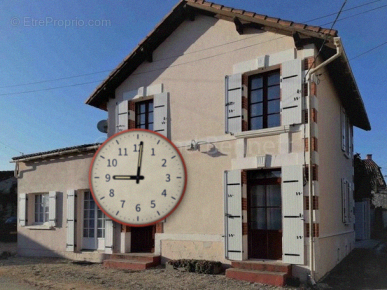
9,01
